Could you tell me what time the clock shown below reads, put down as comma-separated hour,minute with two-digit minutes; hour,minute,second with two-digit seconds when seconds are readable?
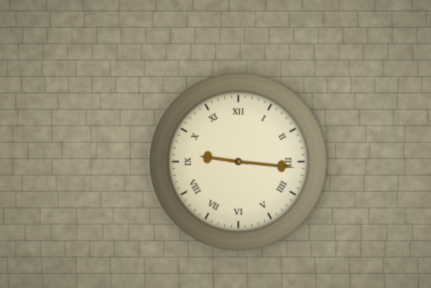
9,16
